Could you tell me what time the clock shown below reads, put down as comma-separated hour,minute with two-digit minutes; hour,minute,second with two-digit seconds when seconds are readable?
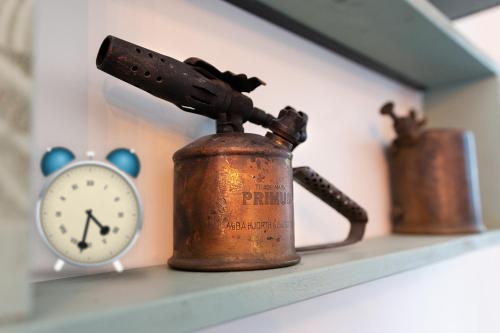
4,32
